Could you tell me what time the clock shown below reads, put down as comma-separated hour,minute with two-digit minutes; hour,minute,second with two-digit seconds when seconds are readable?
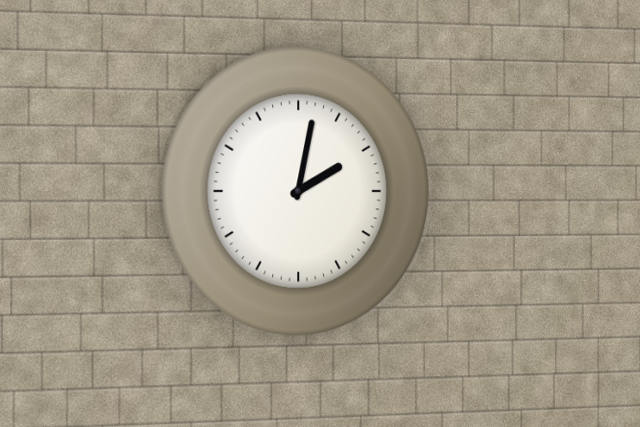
2,02
